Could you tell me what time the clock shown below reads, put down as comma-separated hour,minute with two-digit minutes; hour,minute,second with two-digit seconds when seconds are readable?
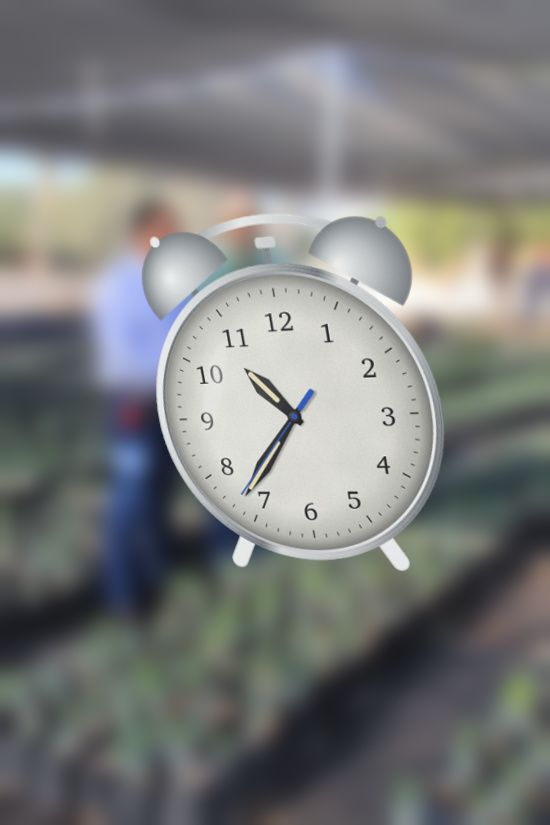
10,36,37
